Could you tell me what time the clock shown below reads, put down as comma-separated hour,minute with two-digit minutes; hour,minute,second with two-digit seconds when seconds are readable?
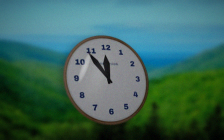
11,54
